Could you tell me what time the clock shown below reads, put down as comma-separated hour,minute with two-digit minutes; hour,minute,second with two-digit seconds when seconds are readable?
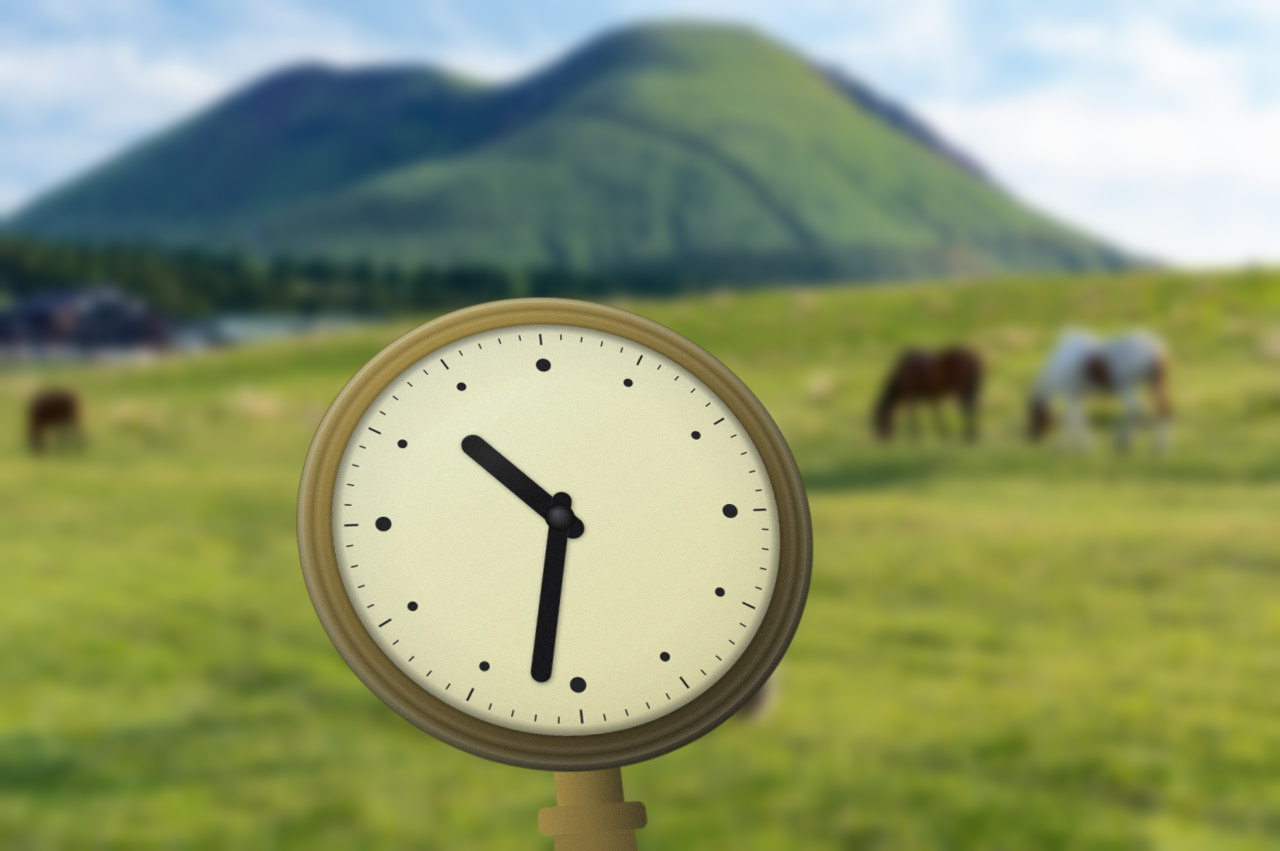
10,32
